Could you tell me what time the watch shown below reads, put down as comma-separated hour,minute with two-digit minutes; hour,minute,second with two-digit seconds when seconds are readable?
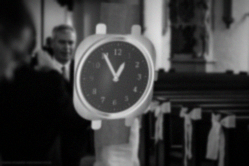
12,55
